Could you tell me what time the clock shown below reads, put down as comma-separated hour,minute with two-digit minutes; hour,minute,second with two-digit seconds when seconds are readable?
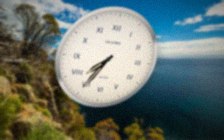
7,35
